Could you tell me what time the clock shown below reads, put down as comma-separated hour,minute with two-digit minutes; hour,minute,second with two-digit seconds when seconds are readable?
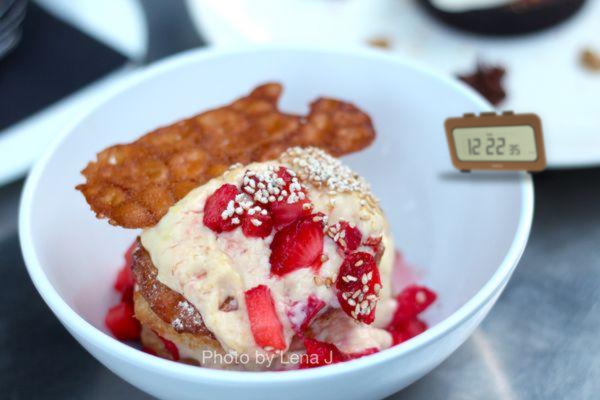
12,22
